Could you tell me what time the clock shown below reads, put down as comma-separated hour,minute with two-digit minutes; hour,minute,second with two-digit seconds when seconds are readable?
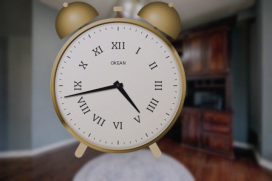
4,43
